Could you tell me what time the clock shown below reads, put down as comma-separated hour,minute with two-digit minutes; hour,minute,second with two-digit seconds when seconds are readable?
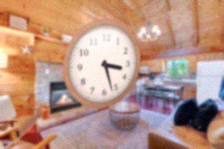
3,27
